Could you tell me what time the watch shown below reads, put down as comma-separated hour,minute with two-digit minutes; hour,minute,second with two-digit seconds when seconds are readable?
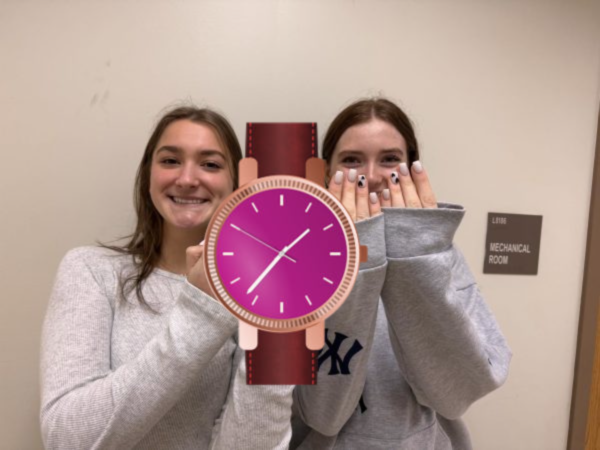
1,36,50
